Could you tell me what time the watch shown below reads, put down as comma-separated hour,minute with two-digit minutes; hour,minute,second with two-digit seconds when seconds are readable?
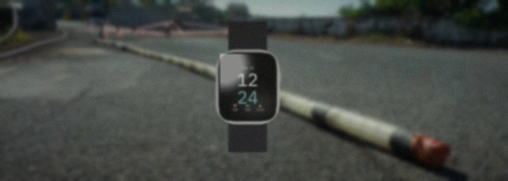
12,24
